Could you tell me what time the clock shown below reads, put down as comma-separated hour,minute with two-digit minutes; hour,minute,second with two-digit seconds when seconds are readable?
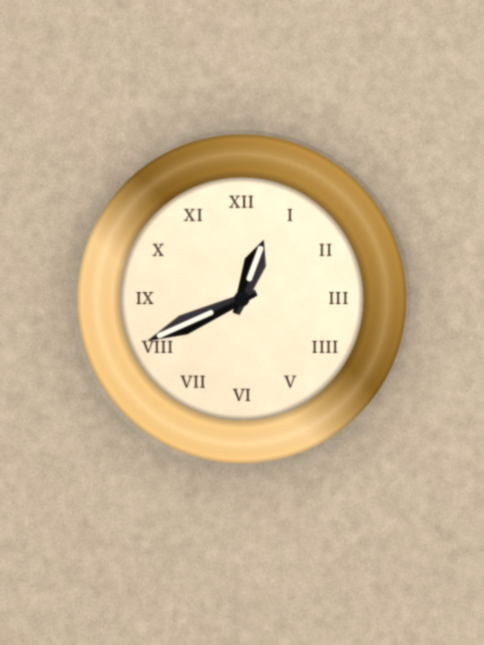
12,41
